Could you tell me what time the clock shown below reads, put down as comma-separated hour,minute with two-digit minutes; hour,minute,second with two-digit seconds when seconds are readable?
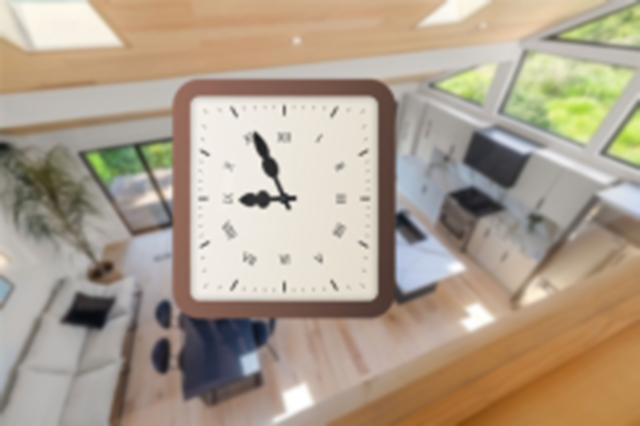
8,56
